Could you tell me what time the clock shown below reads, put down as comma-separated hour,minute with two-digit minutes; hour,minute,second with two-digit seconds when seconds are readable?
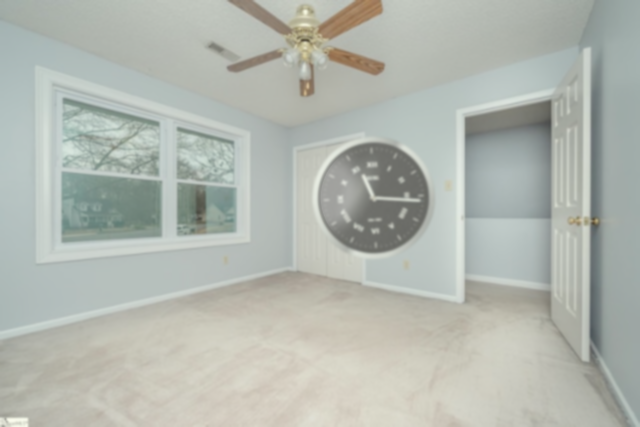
11,16
